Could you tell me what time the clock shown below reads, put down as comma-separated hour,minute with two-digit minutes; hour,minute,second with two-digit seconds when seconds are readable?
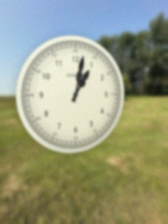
1,02
